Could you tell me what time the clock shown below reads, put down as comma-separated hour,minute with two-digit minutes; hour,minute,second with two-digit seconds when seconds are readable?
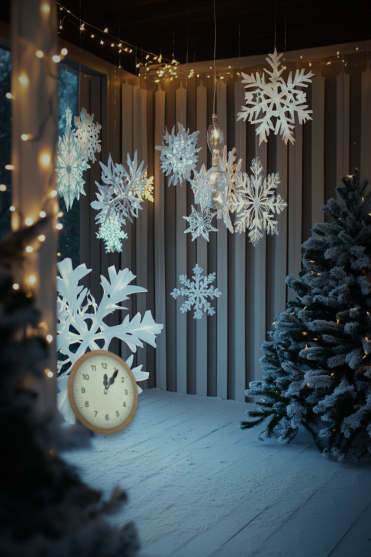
12,06
